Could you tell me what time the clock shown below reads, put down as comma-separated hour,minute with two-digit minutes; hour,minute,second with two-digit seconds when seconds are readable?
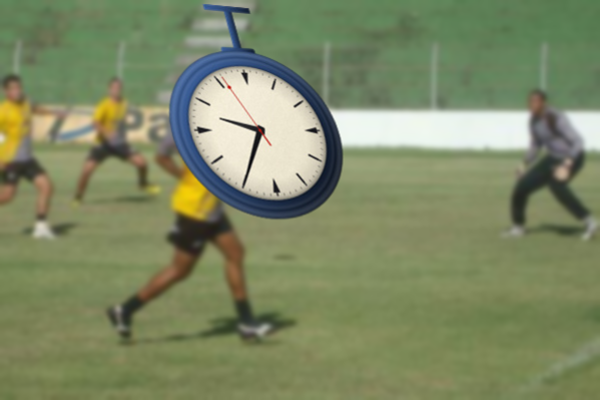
9,34,56
